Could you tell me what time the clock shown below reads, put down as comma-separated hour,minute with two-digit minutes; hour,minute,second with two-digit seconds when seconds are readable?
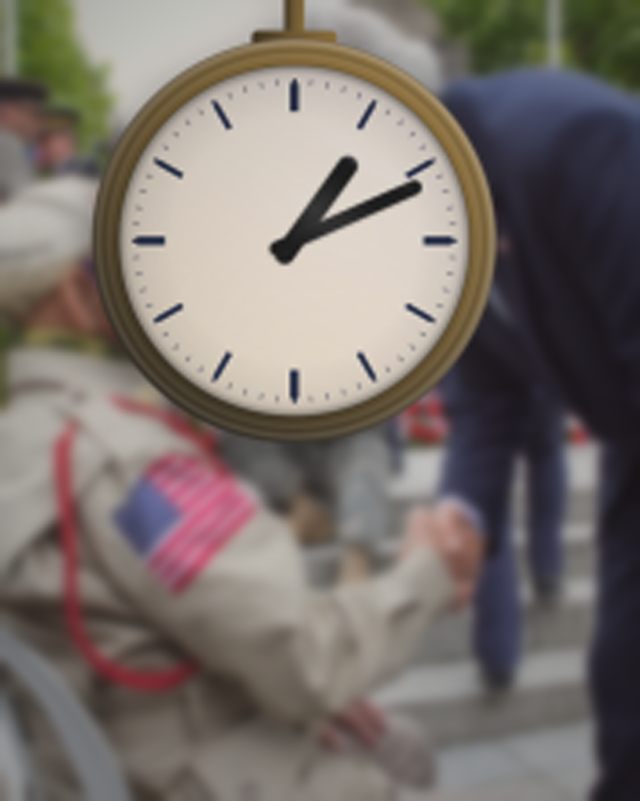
1,11
